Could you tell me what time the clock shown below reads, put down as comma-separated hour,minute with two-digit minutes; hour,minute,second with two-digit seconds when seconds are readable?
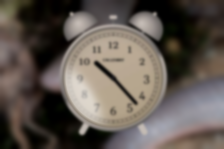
10,23
